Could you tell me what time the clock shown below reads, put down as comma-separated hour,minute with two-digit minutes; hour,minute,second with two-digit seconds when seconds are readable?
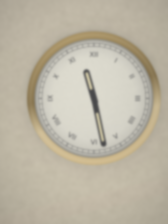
11,28
